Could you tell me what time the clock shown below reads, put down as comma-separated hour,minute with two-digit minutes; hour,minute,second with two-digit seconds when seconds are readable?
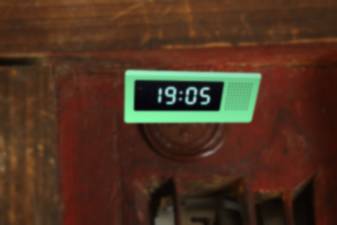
19,05
